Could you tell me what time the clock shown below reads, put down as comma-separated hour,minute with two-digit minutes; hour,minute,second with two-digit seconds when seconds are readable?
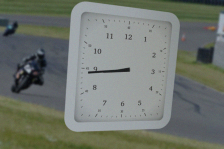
8,44
